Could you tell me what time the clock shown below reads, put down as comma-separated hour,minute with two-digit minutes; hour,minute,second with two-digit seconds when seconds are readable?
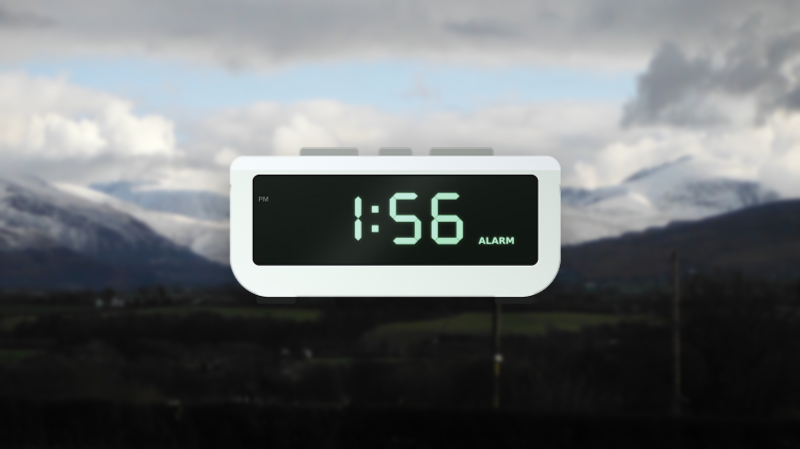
1,56
